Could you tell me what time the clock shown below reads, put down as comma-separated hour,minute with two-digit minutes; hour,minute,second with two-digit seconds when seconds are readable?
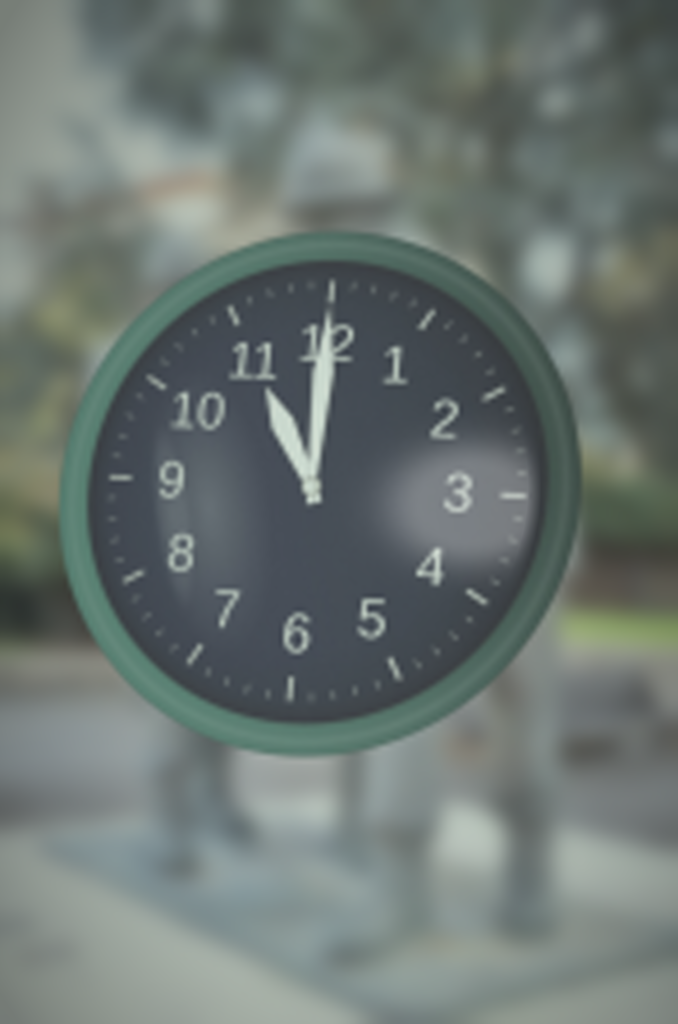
11,00
